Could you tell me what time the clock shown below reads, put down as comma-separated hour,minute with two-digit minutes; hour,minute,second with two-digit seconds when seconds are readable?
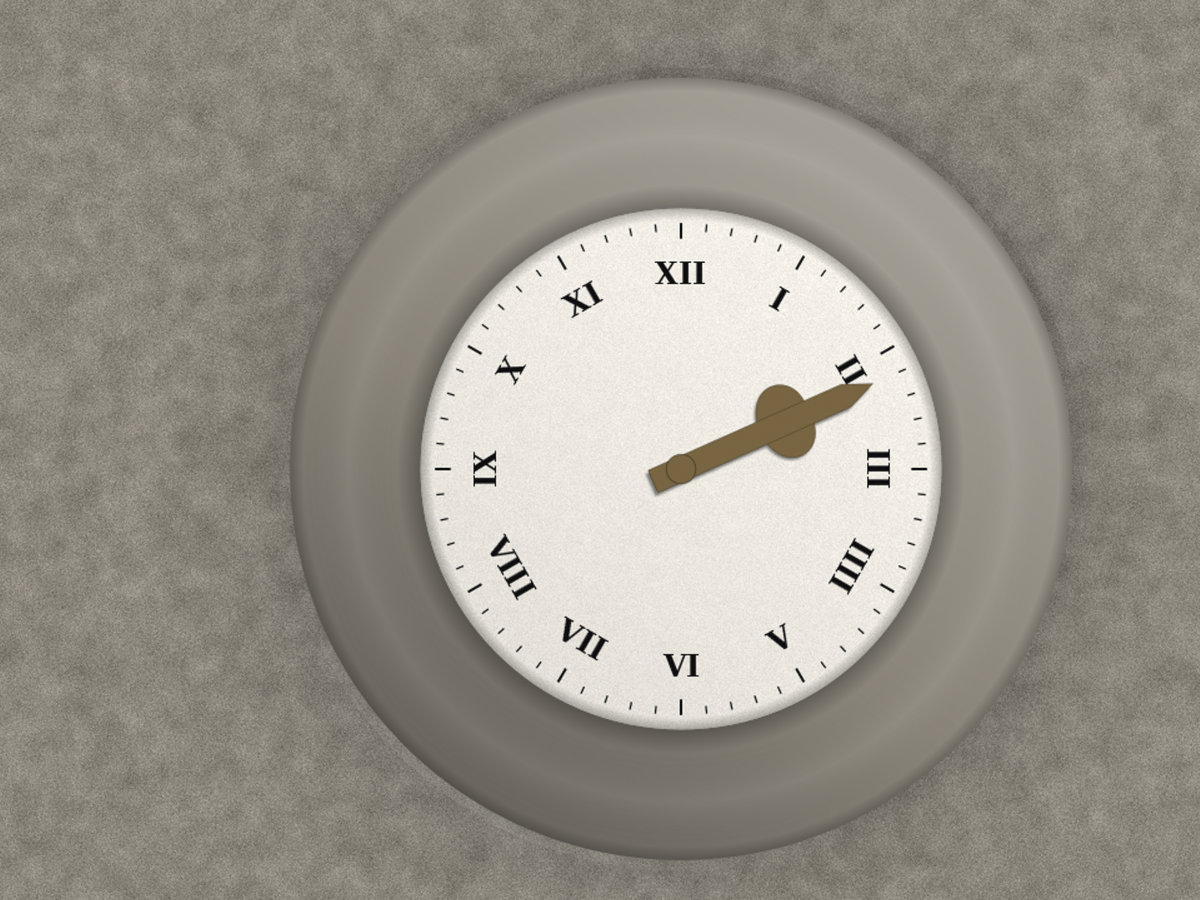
2,11
